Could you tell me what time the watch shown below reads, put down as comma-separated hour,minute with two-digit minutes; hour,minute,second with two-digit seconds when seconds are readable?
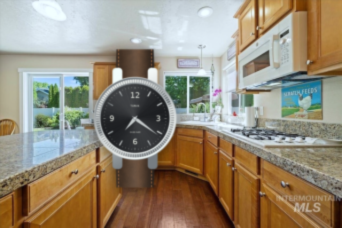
7,21
